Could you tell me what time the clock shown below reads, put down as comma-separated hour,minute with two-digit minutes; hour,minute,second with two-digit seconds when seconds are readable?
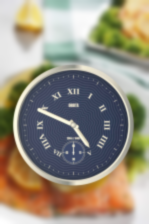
4,49
